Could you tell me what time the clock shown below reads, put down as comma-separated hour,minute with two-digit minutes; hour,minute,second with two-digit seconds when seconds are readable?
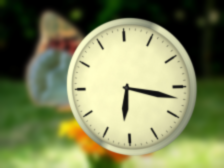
6,17
